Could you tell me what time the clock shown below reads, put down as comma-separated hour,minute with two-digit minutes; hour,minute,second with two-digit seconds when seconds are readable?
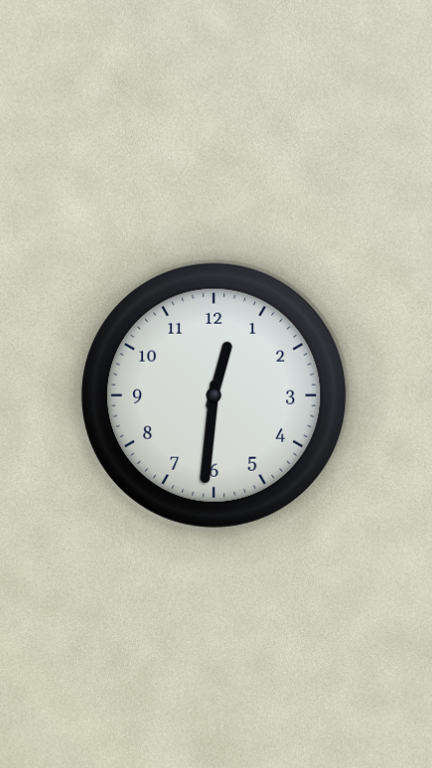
12,31
